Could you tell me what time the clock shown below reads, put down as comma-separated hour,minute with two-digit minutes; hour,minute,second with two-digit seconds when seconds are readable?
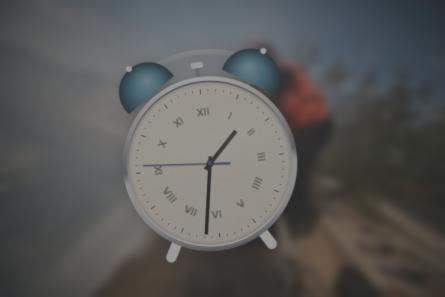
1,31,46
